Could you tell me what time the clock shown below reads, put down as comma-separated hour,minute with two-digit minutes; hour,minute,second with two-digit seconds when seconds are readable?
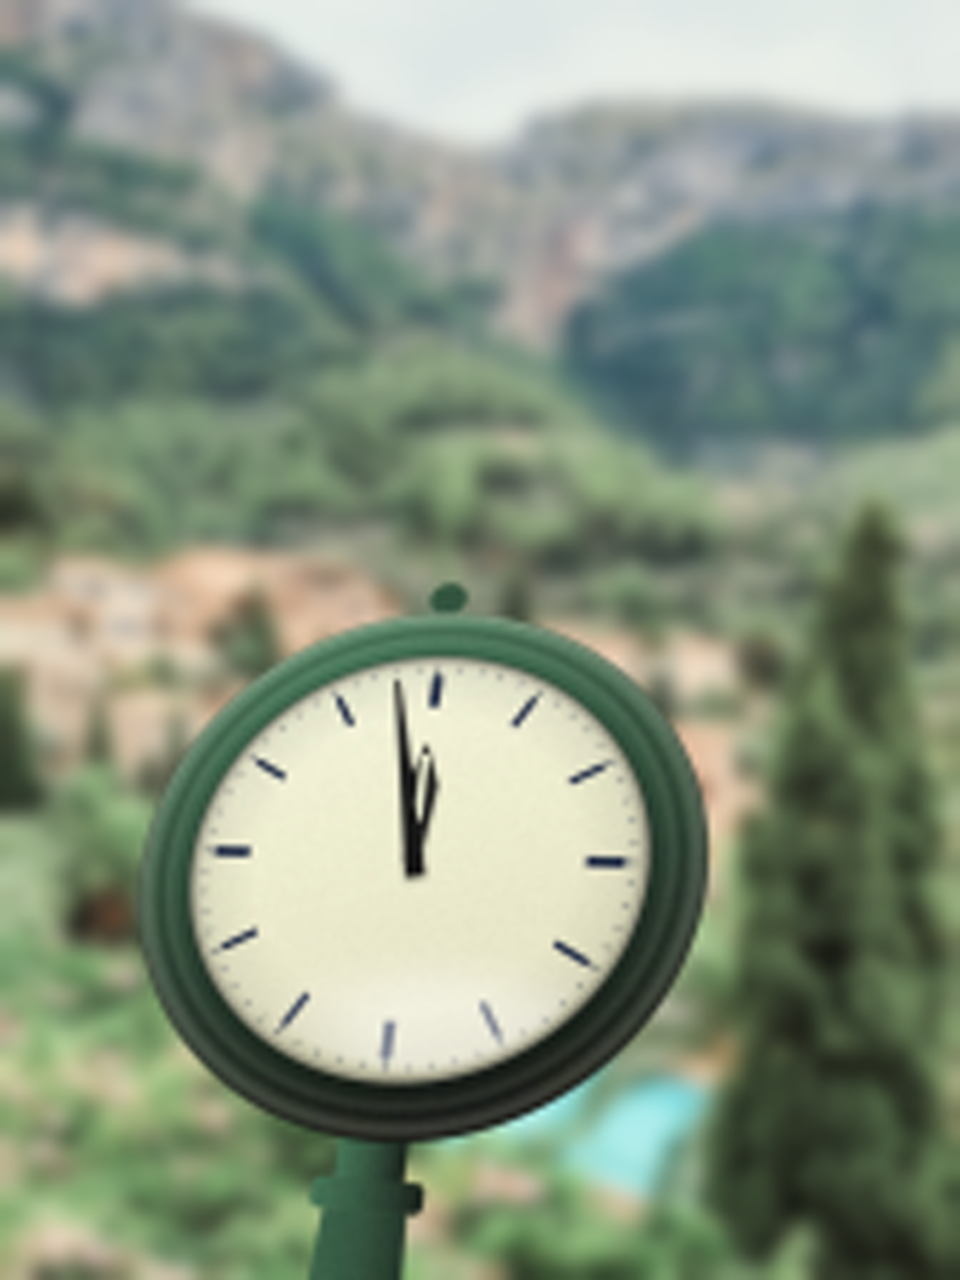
11,58
